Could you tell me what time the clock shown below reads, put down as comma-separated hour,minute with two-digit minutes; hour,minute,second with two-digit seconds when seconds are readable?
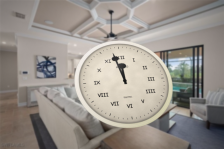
11,58
